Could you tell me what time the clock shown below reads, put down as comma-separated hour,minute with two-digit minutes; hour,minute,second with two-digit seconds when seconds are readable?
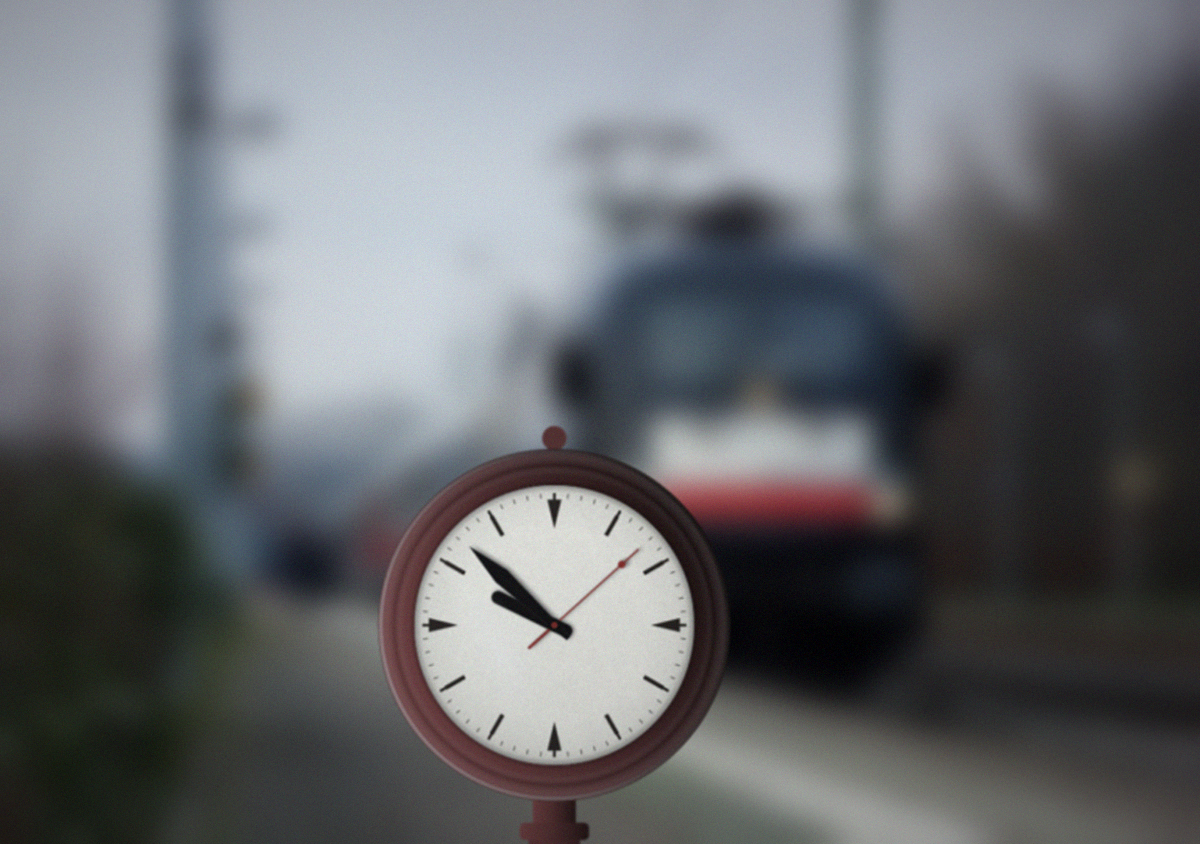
9,52,08
